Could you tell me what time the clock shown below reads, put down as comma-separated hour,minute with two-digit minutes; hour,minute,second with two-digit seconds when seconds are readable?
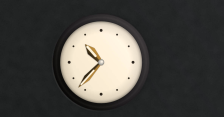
10,37
